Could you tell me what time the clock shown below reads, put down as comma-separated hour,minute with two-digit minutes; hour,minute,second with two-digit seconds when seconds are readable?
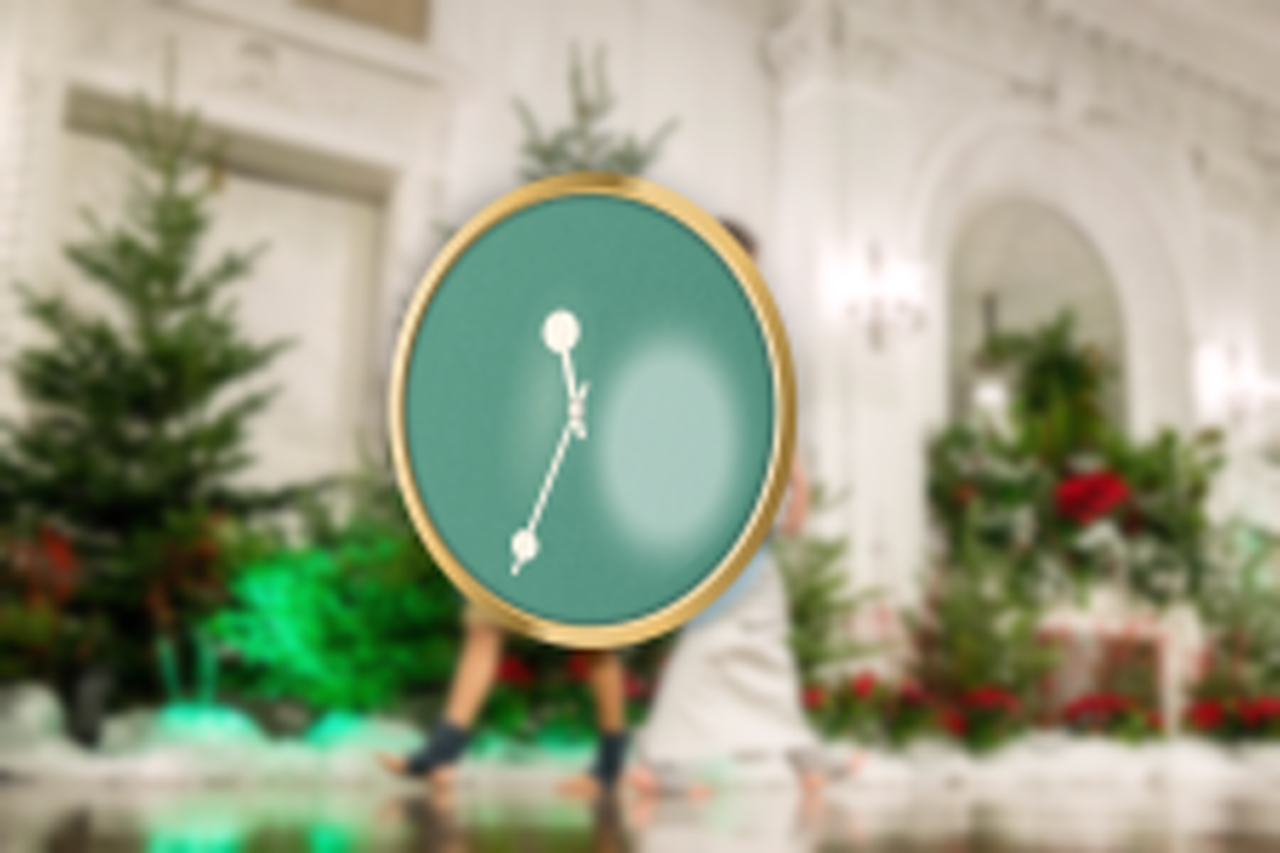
11,34
